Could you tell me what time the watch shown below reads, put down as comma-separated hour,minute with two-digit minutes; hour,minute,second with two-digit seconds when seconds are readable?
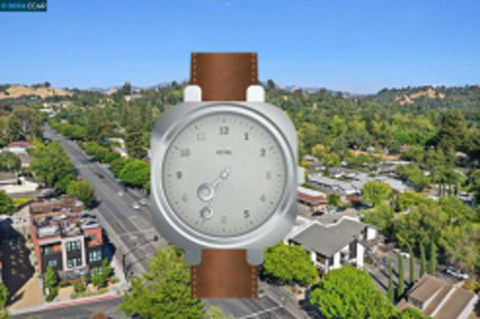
7,34
